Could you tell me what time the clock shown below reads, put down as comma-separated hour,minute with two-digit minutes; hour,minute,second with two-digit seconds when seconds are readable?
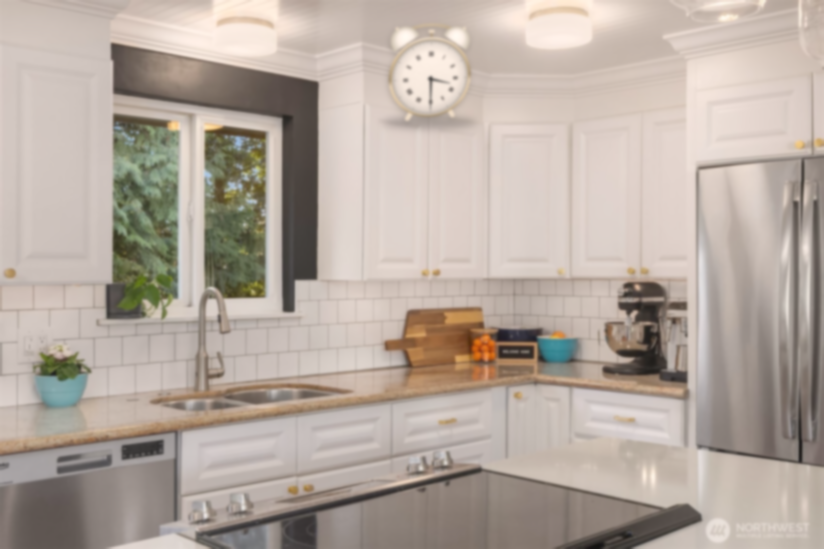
3,30
